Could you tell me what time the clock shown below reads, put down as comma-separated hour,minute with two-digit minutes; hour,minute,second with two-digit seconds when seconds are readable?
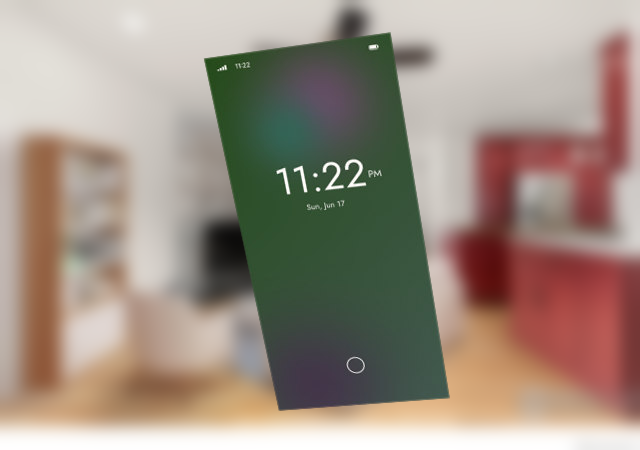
11,22
